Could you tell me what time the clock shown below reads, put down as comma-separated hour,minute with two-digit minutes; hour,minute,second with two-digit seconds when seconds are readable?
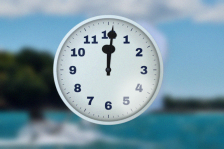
12,01
